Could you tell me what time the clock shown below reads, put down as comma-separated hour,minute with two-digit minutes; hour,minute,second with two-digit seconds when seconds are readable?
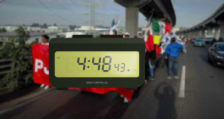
4,48,43
